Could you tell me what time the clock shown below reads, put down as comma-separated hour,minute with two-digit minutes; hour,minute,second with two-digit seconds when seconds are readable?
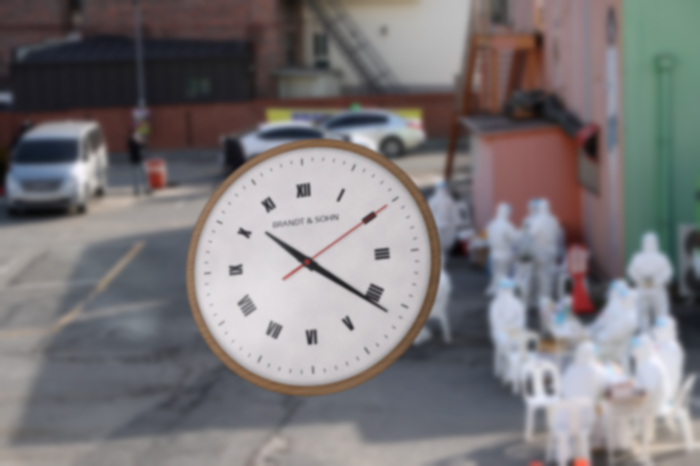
10,21,10
